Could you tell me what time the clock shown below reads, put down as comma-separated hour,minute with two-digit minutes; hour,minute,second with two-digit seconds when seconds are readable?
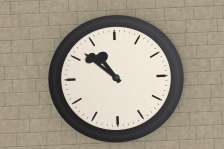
10,52
